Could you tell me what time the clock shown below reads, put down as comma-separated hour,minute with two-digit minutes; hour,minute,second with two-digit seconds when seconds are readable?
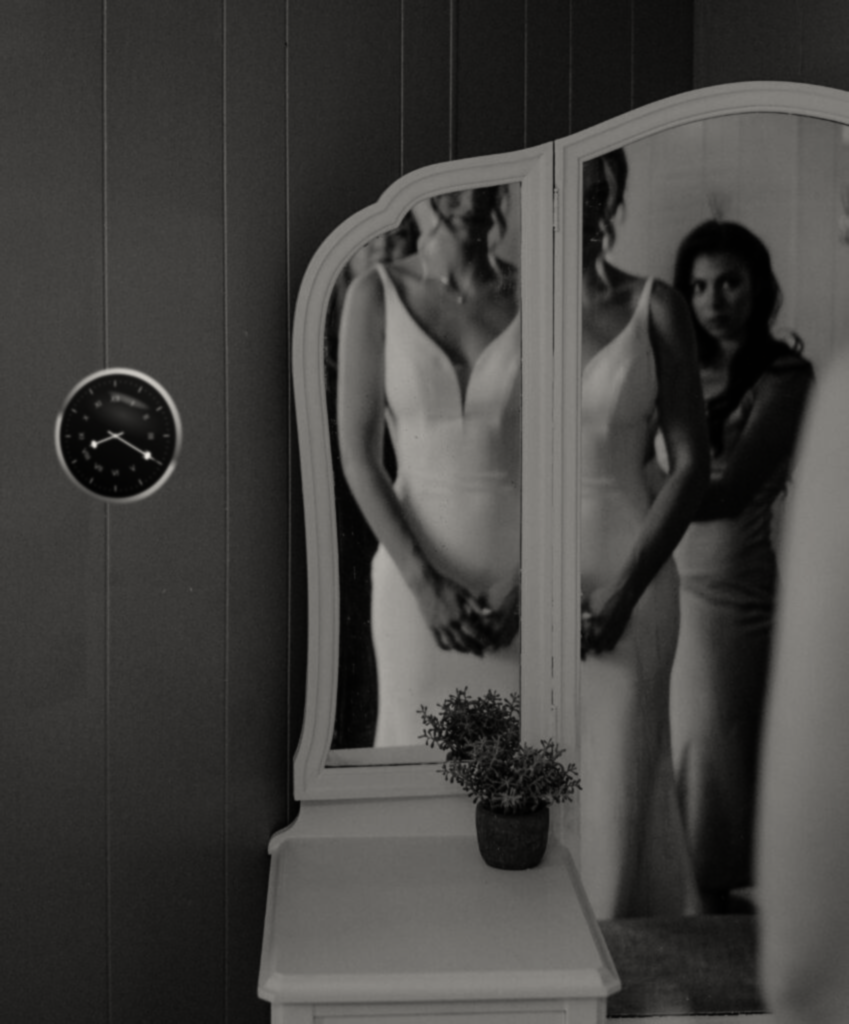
8,20
